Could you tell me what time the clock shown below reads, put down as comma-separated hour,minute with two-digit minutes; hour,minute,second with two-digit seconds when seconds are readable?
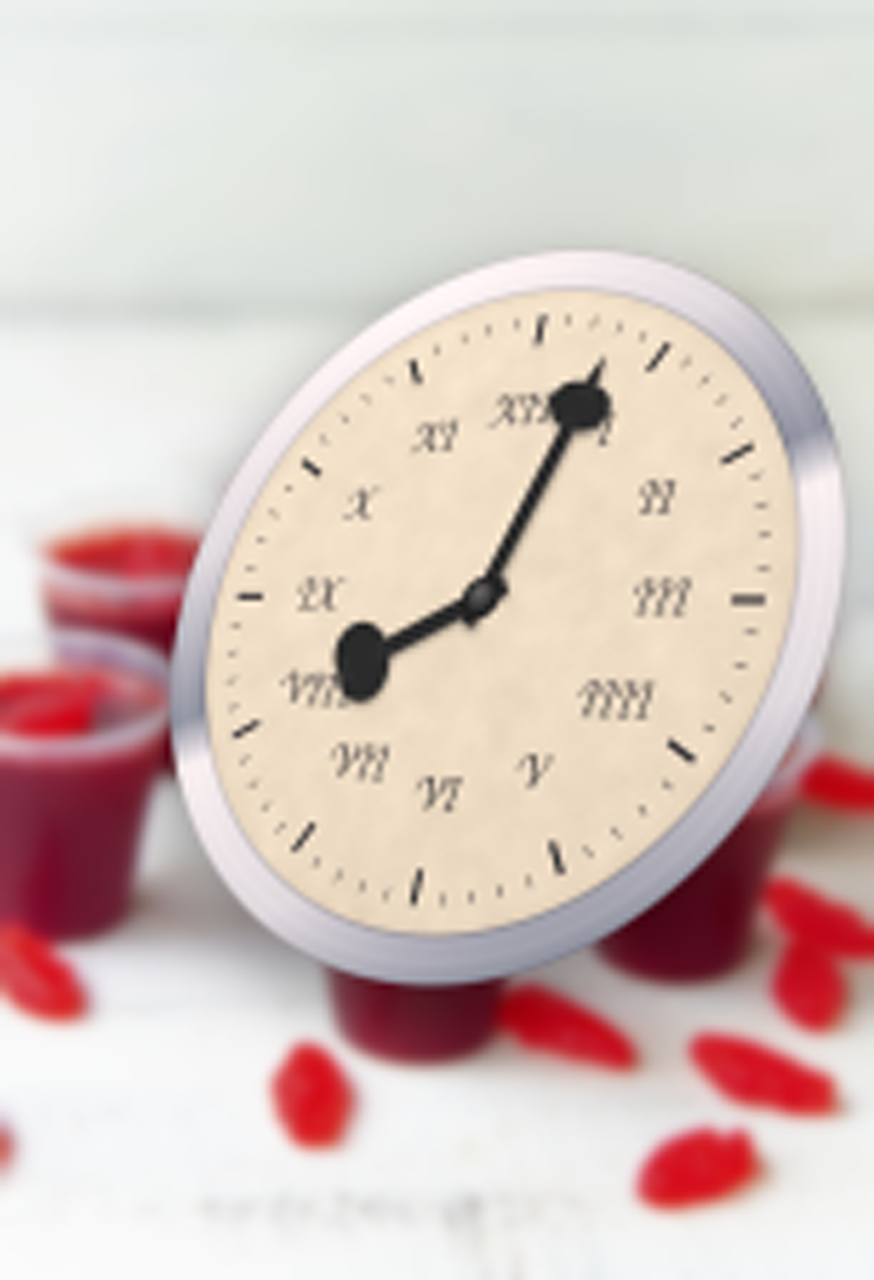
8,03
